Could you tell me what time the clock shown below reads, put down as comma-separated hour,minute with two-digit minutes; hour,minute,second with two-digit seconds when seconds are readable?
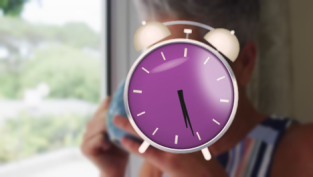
5,26
